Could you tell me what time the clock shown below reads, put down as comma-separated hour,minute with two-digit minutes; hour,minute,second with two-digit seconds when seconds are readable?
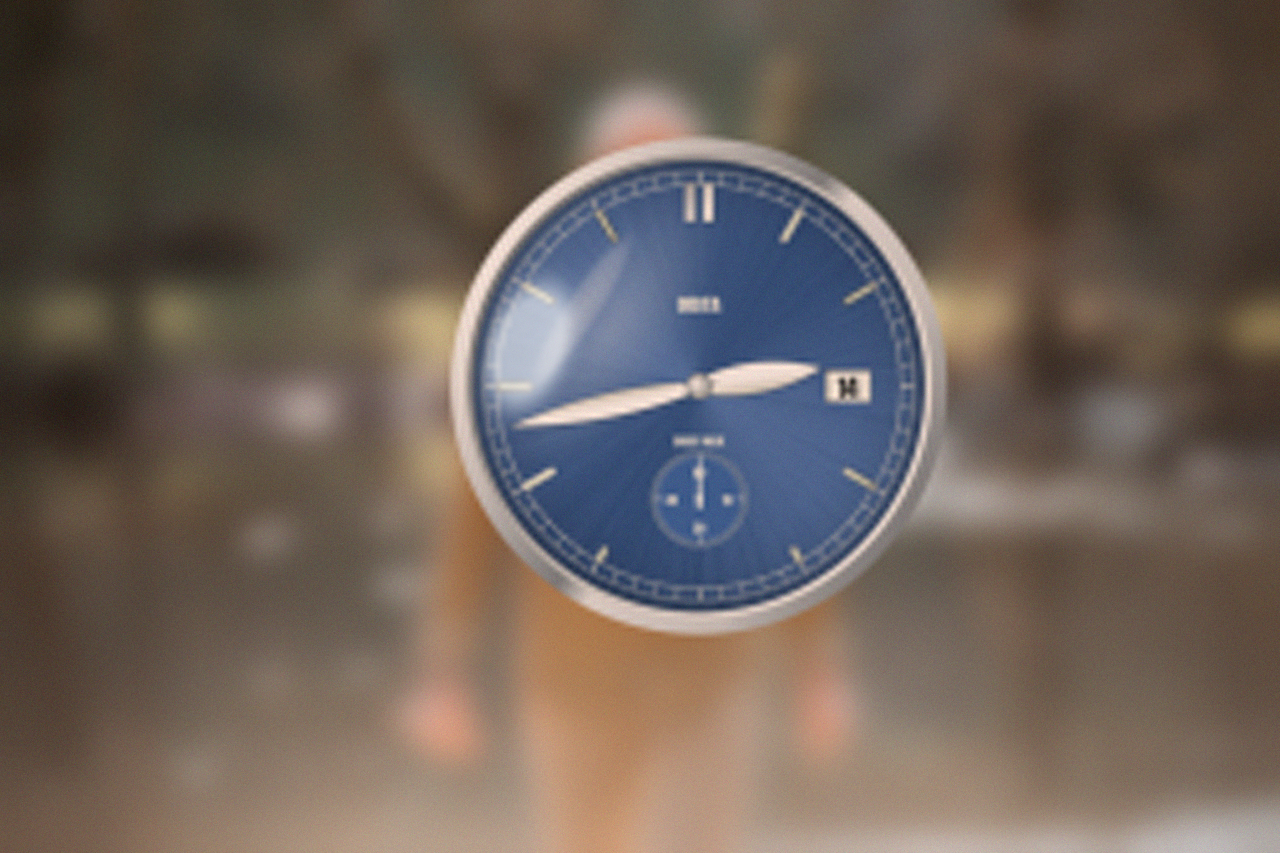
2,43
